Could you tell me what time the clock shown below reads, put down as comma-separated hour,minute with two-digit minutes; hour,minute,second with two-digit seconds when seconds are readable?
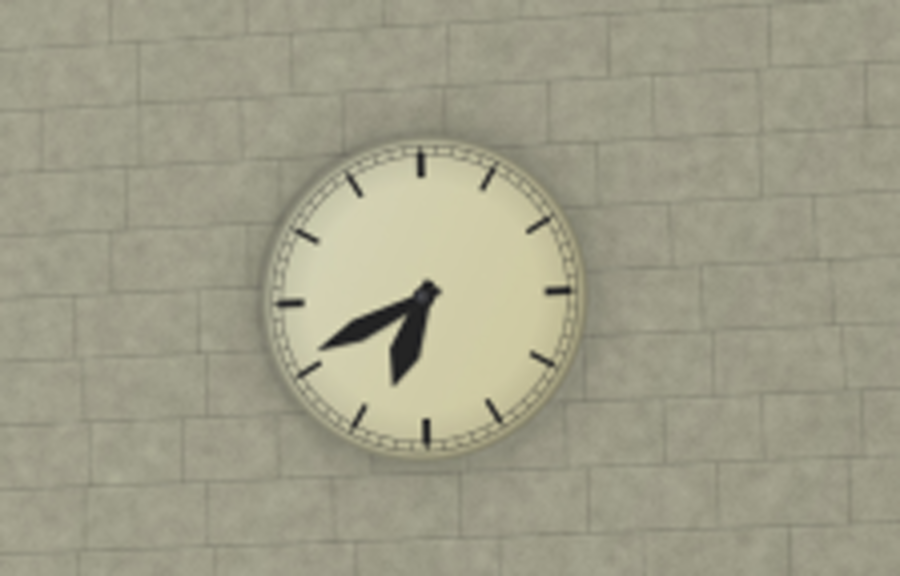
6,41
